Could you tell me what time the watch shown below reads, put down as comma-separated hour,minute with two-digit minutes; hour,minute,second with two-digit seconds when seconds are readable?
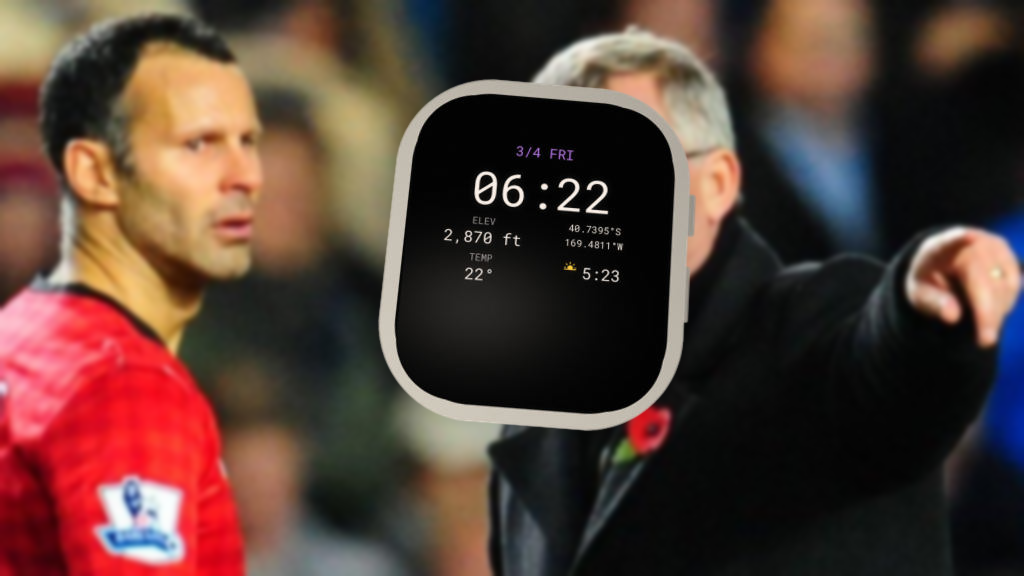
6,22
